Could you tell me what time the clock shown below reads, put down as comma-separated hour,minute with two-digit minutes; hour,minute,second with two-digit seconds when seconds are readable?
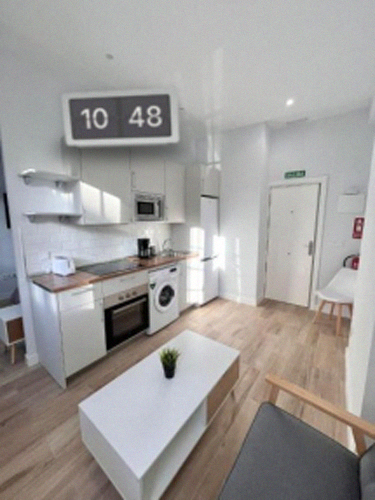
10,48
